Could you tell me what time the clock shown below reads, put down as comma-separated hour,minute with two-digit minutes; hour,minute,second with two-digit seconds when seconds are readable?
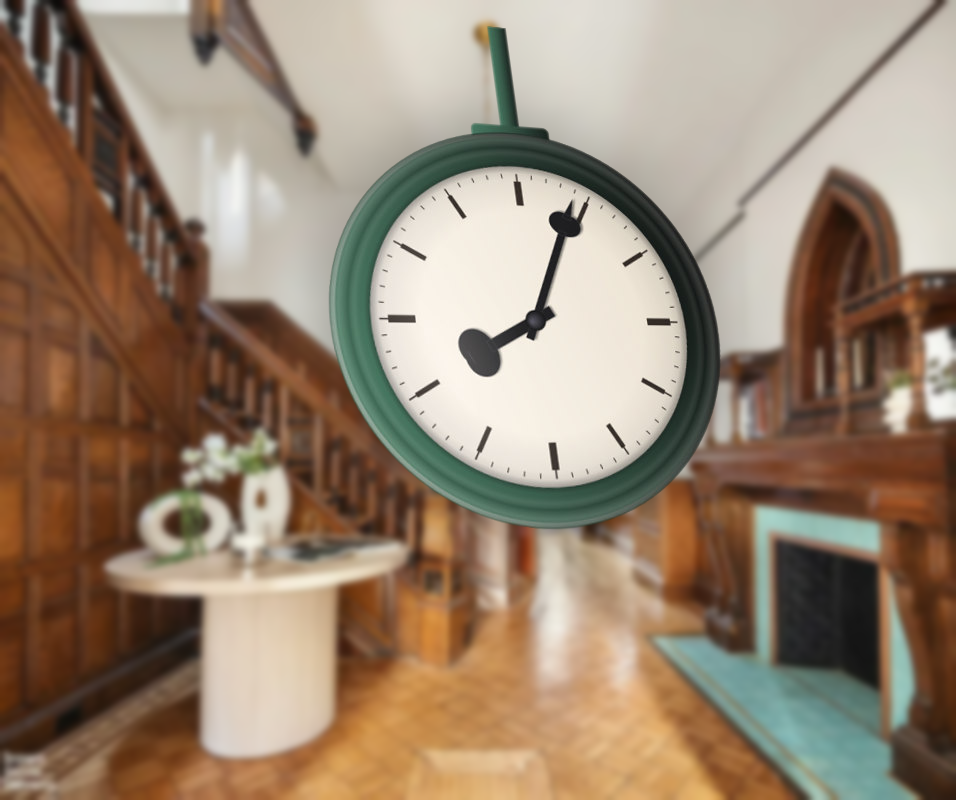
8,04
